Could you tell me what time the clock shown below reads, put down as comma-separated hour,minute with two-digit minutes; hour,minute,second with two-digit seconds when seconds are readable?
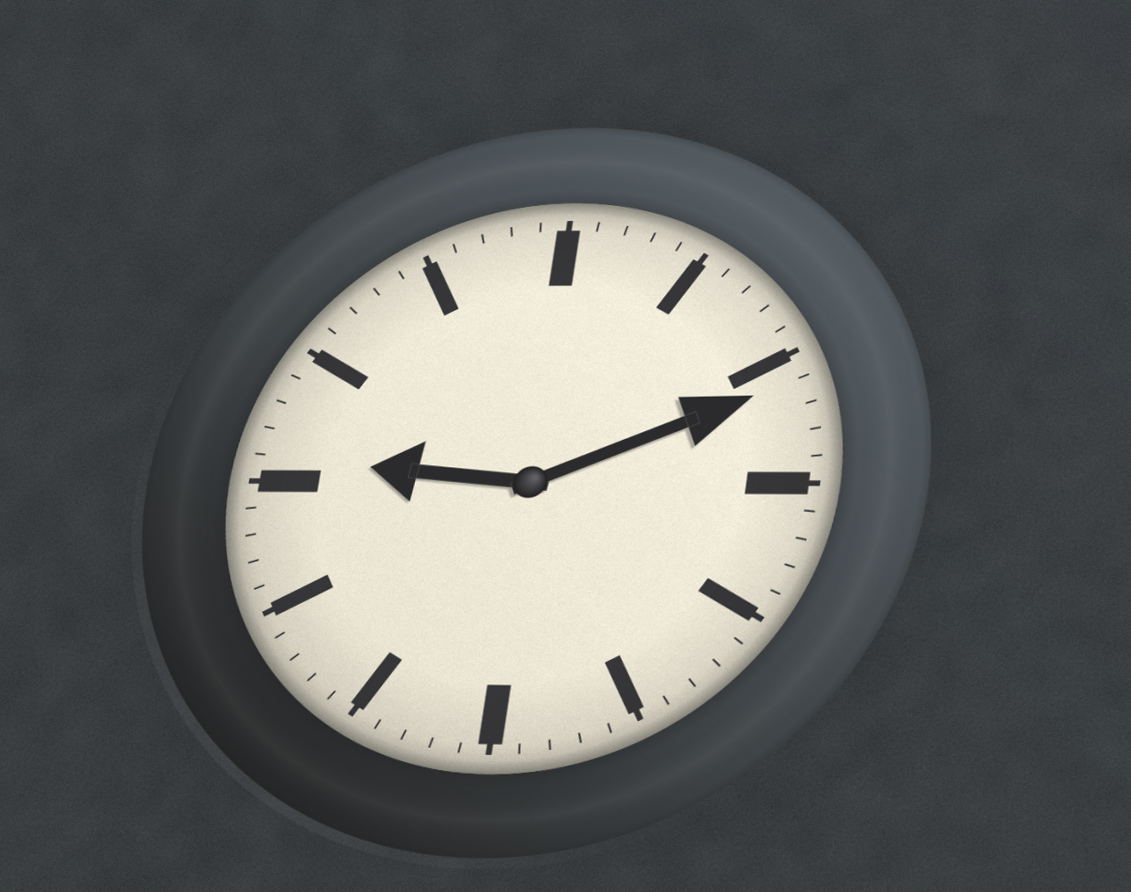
9,11
